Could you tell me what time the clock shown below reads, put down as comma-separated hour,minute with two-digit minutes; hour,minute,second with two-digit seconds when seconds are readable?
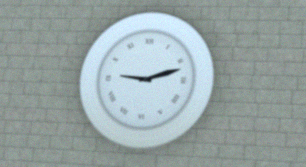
9,12
